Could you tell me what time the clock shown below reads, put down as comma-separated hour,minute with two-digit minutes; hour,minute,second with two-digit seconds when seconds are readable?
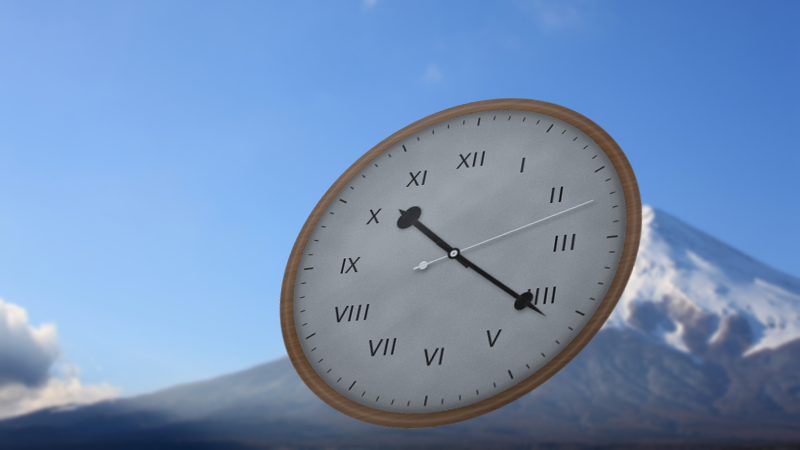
10,21,12
